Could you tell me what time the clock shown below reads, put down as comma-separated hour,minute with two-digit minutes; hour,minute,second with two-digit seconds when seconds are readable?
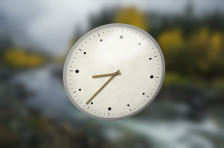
8,36
